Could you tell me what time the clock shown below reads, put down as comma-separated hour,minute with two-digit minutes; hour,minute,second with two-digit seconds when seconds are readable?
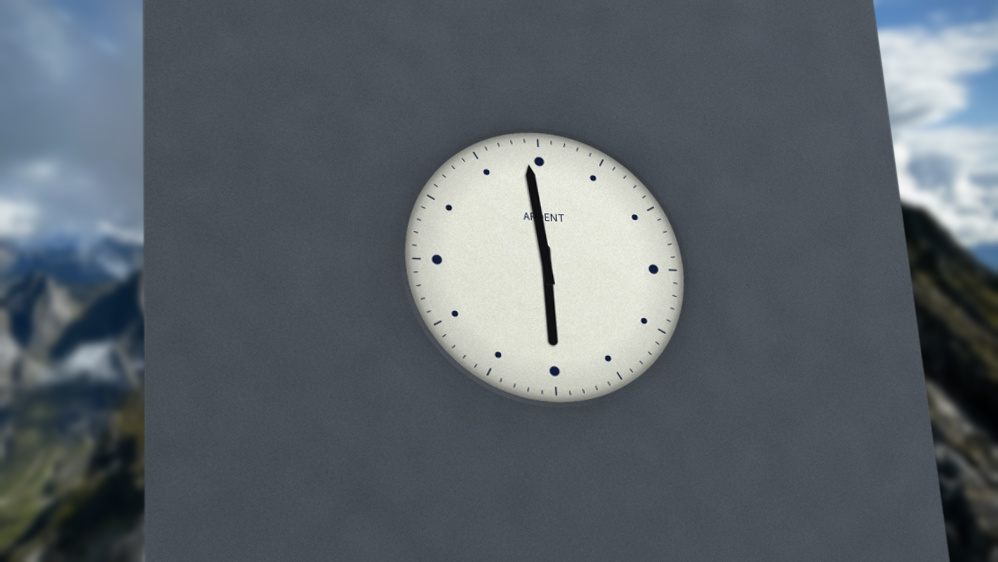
5,59
